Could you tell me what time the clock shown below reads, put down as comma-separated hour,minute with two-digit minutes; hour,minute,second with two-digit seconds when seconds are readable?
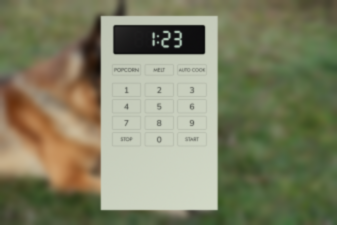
1,23
